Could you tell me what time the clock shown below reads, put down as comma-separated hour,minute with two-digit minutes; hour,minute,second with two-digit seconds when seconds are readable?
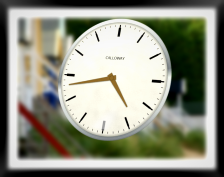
4,43
